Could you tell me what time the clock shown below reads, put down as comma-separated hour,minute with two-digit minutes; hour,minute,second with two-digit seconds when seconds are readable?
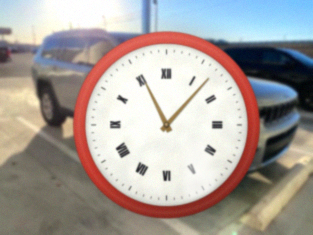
11,07
